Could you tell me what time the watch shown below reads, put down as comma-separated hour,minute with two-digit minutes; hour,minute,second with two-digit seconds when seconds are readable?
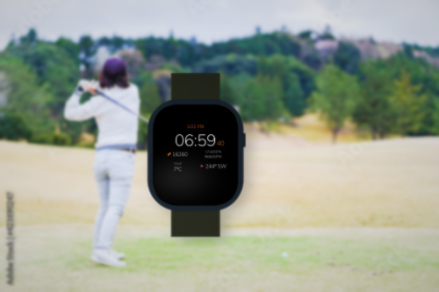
6,59
